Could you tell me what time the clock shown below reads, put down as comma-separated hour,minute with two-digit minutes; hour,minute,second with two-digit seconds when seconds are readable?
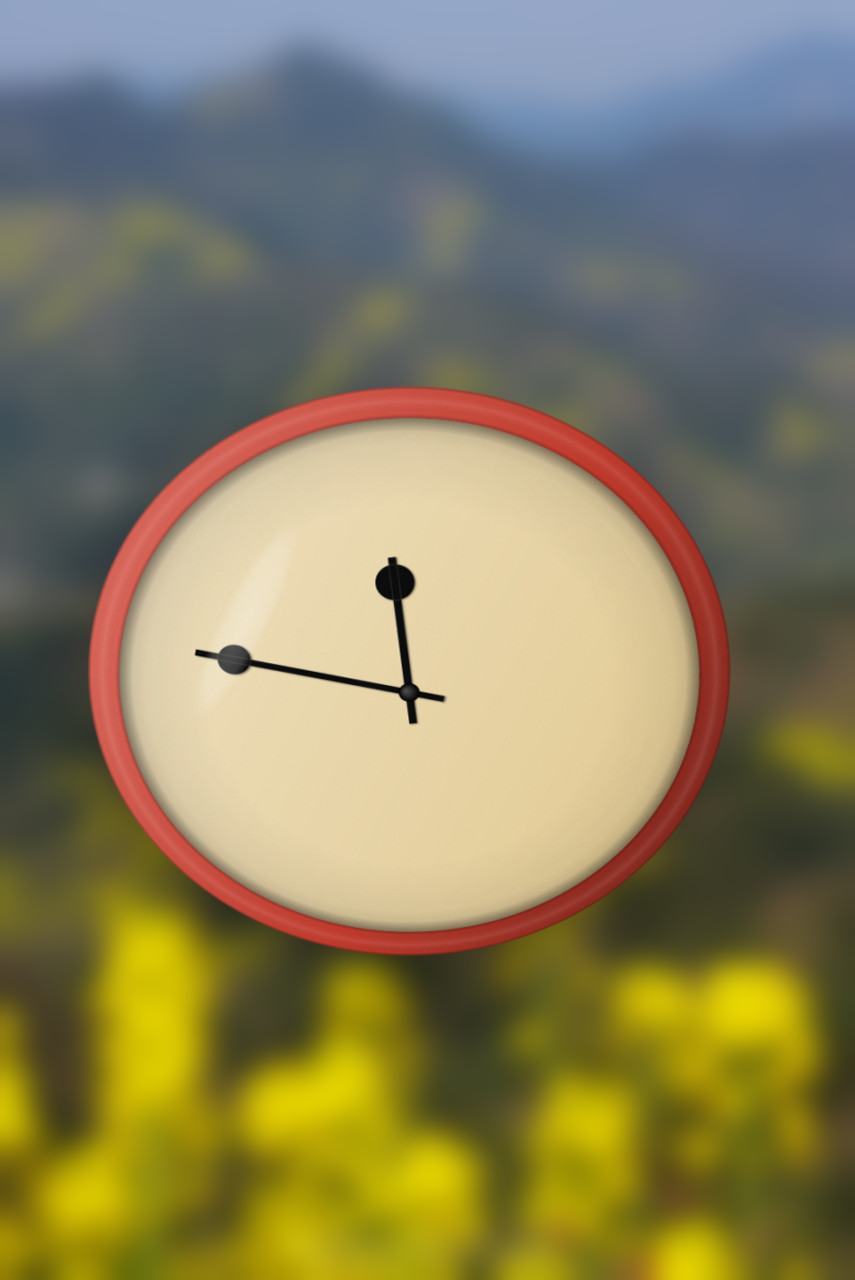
11,47
